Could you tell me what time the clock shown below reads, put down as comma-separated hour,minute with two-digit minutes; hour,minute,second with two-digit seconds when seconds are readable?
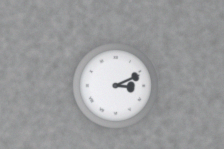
3,11
